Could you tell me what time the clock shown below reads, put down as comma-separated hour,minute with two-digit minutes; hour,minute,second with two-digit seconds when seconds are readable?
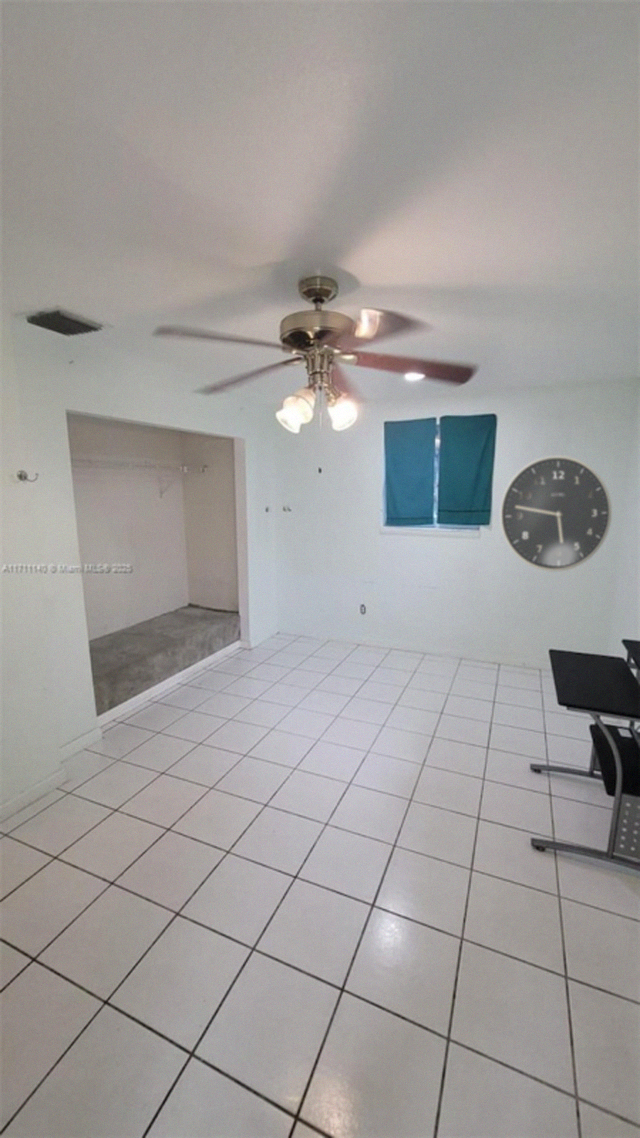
5,47
